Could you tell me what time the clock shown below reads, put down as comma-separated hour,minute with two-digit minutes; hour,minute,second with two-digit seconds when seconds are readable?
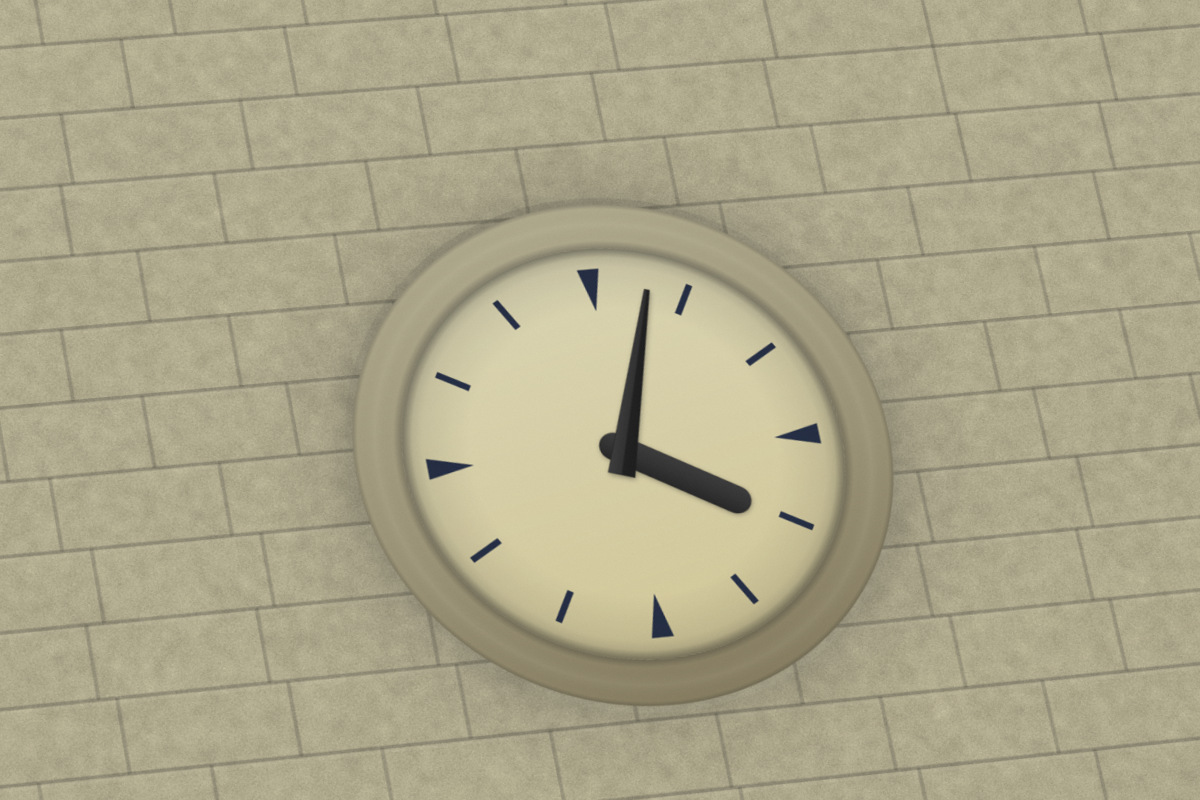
4,03
